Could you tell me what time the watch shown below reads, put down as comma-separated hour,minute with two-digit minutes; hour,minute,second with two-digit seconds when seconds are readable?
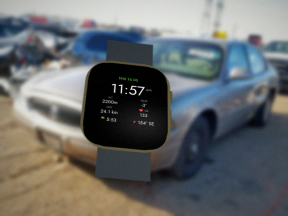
11,57
